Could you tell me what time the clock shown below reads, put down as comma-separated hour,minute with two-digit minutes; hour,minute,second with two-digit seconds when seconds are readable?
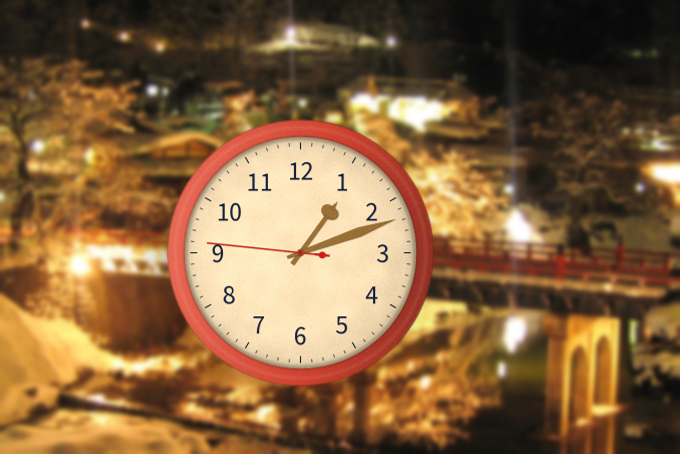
1,11,46
